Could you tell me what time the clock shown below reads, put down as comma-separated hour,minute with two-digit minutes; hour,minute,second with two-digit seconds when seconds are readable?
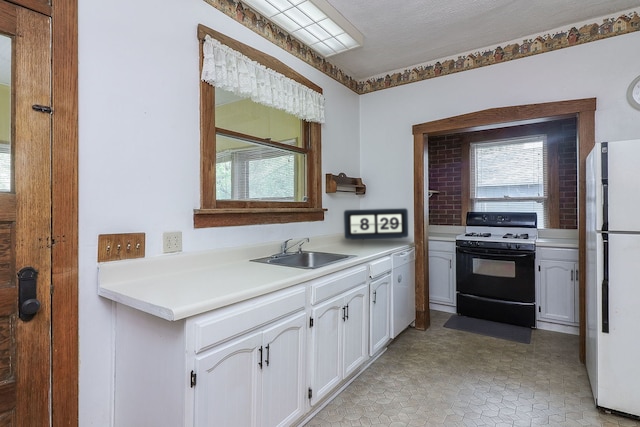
8,29
